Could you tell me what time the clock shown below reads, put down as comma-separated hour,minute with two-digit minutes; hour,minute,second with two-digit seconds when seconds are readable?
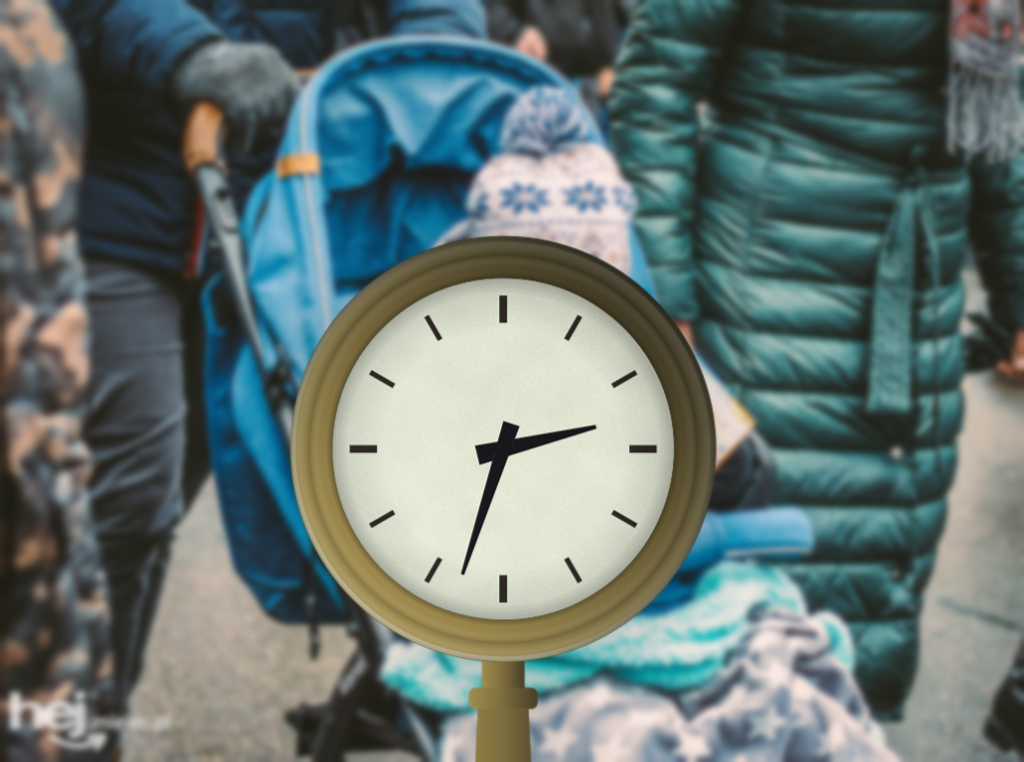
2,33
